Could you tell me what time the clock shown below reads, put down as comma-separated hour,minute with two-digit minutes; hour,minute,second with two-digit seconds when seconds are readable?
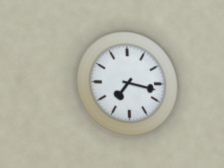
7,17
